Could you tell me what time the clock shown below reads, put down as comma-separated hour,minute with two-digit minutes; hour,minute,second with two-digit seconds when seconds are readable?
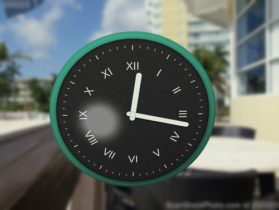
12,17
